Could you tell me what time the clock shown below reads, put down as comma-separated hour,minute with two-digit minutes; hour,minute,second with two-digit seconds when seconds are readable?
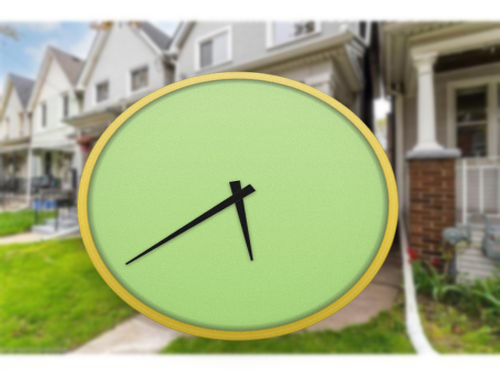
5,39
